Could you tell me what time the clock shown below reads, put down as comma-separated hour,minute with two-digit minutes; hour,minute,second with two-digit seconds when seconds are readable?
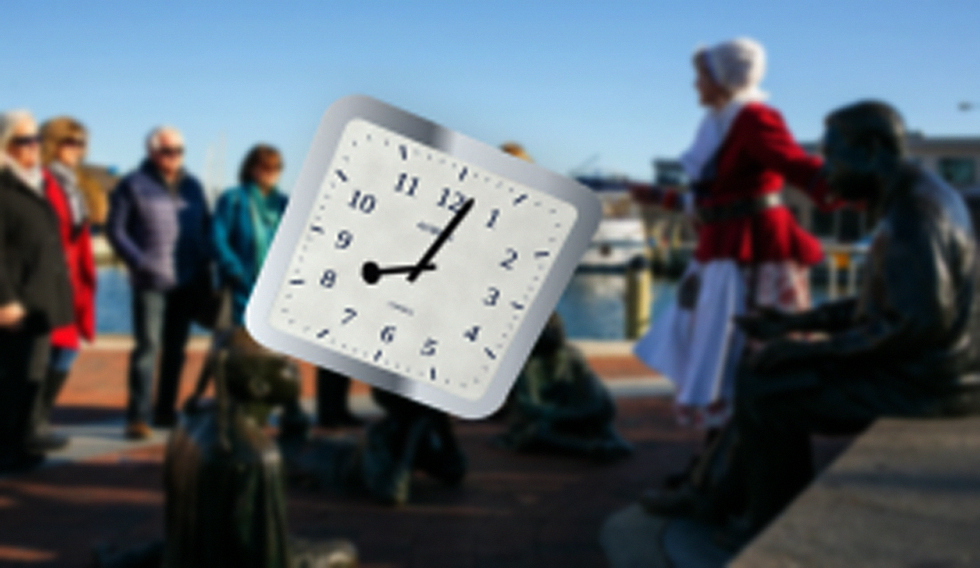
8,02
